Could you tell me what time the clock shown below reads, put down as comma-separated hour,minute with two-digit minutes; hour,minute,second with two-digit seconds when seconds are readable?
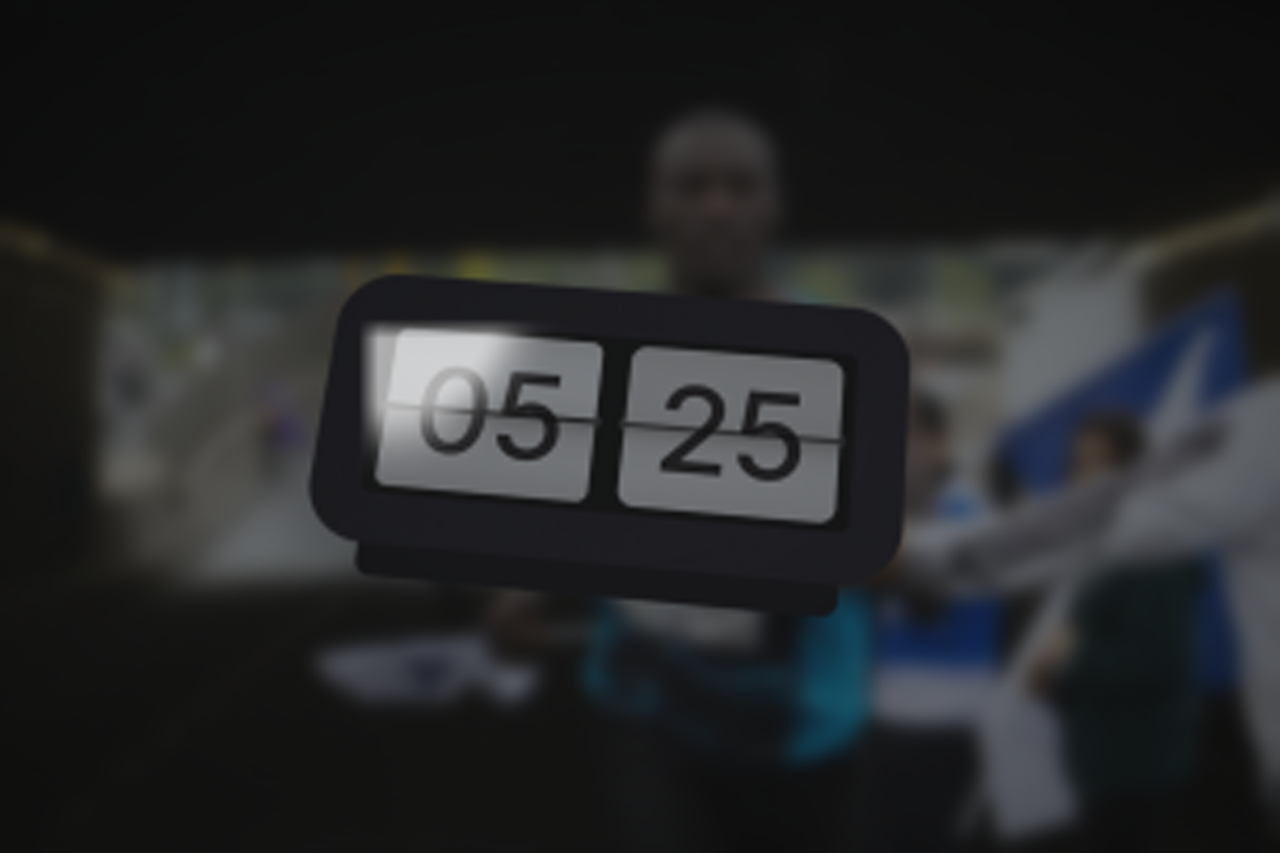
5,25
